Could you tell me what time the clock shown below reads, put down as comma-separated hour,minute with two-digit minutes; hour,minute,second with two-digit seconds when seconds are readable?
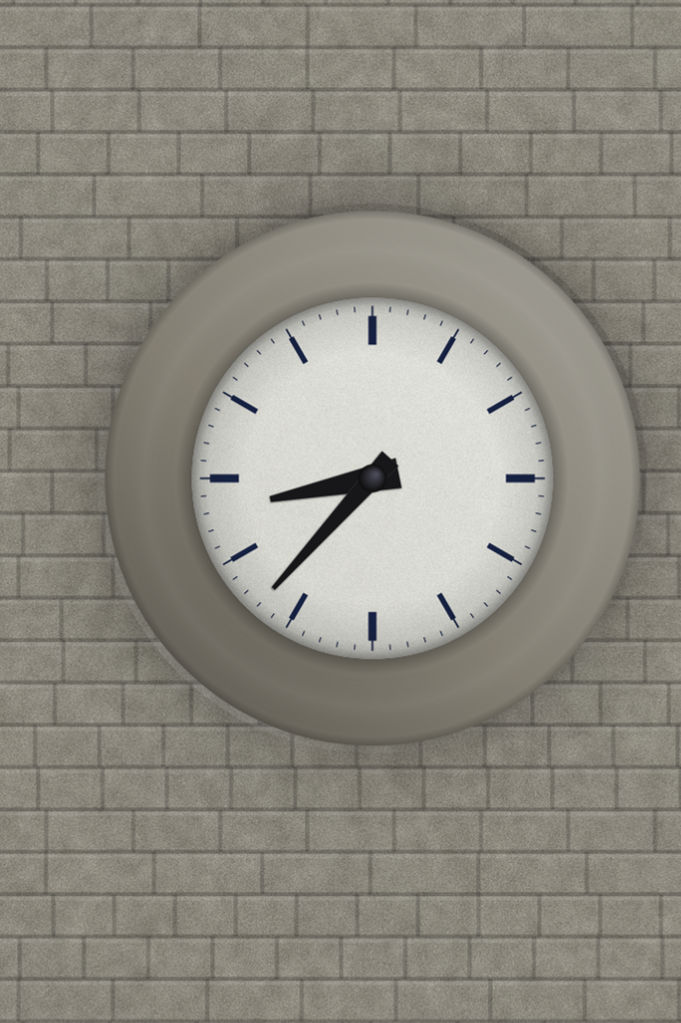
8,37
